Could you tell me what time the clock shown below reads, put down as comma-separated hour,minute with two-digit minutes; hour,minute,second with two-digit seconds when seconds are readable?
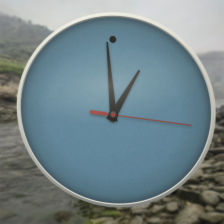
12,59,16
